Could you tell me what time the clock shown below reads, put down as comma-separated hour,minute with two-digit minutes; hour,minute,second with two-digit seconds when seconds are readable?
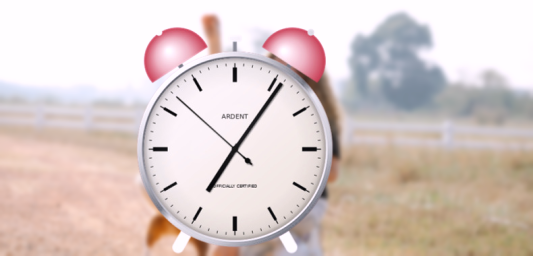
7,05,52
